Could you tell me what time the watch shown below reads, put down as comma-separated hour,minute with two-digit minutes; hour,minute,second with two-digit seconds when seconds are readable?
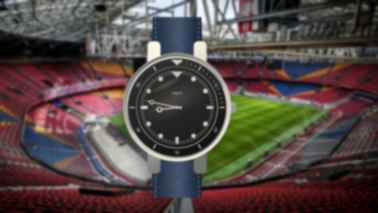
8,47
